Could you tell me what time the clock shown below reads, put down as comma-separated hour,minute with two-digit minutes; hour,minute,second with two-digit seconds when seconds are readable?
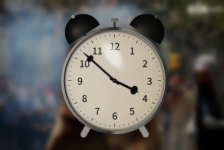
3,52
